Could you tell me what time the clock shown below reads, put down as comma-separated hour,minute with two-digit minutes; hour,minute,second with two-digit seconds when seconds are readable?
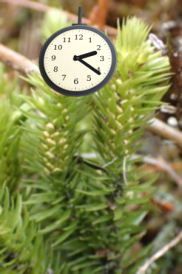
2,21
